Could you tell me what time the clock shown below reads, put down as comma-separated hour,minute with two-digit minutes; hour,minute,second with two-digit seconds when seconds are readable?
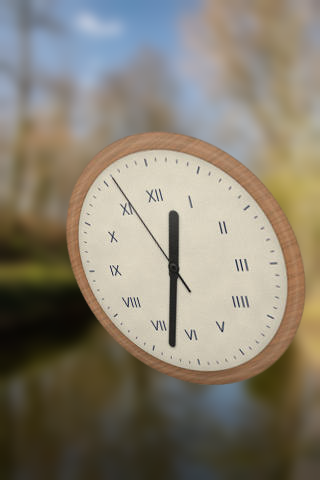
12,32,56
